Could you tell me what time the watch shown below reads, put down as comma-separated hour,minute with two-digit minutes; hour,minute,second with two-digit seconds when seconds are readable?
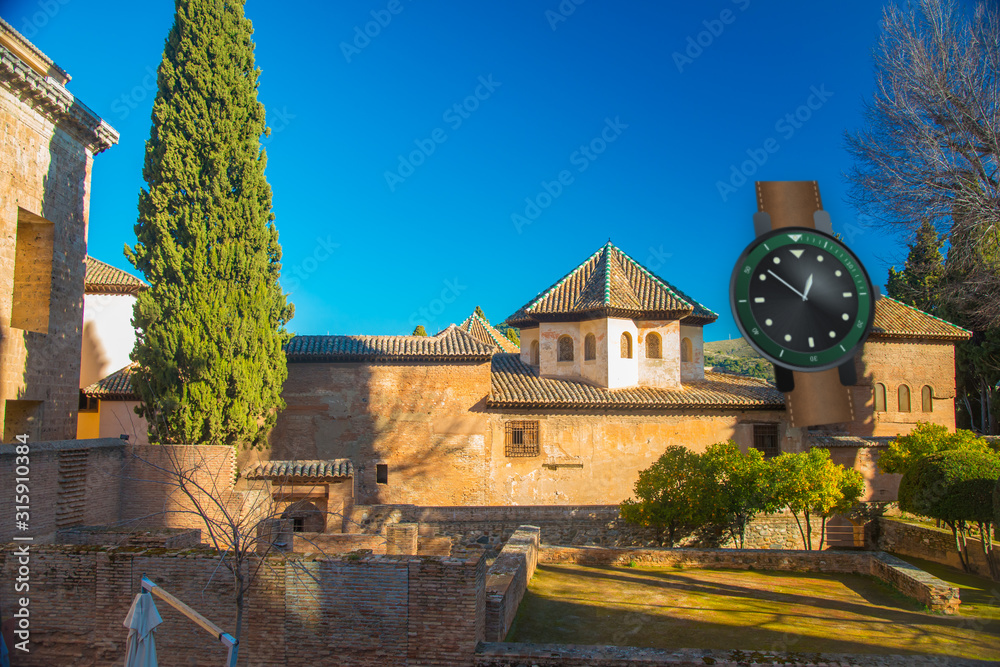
12,52
